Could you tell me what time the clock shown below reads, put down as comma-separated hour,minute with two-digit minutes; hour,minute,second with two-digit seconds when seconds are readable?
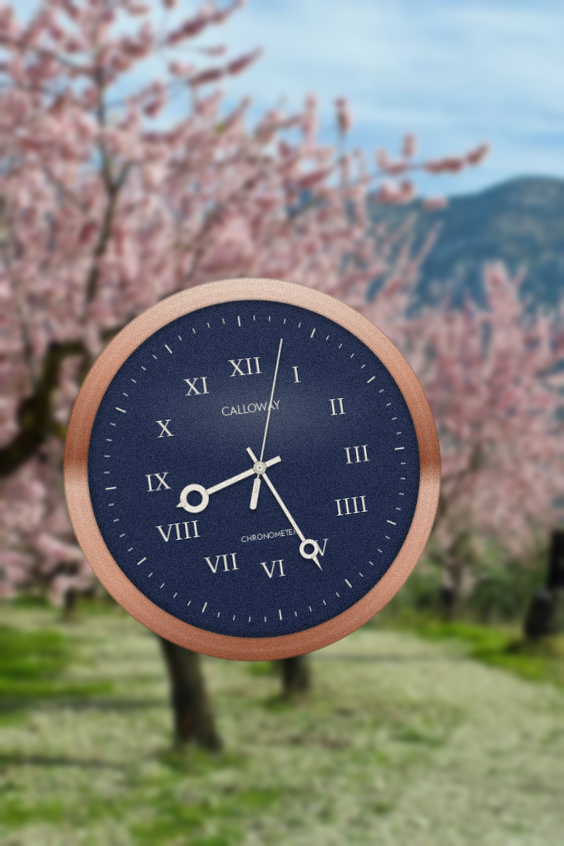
8,26,03
